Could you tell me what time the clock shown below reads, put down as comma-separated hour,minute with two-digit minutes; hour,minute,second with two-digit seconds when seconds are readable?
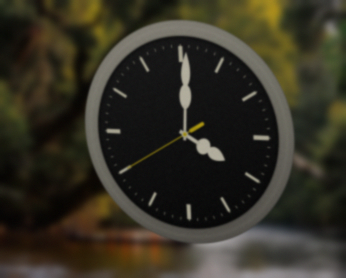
4,00,40
